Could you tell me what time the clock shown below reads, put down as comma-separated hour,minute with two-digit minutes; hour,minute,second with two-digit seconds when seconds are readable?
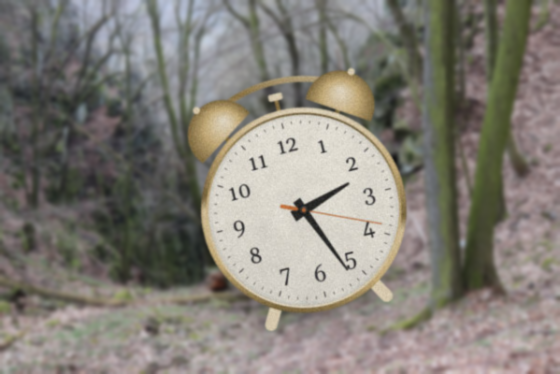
2,26,19
